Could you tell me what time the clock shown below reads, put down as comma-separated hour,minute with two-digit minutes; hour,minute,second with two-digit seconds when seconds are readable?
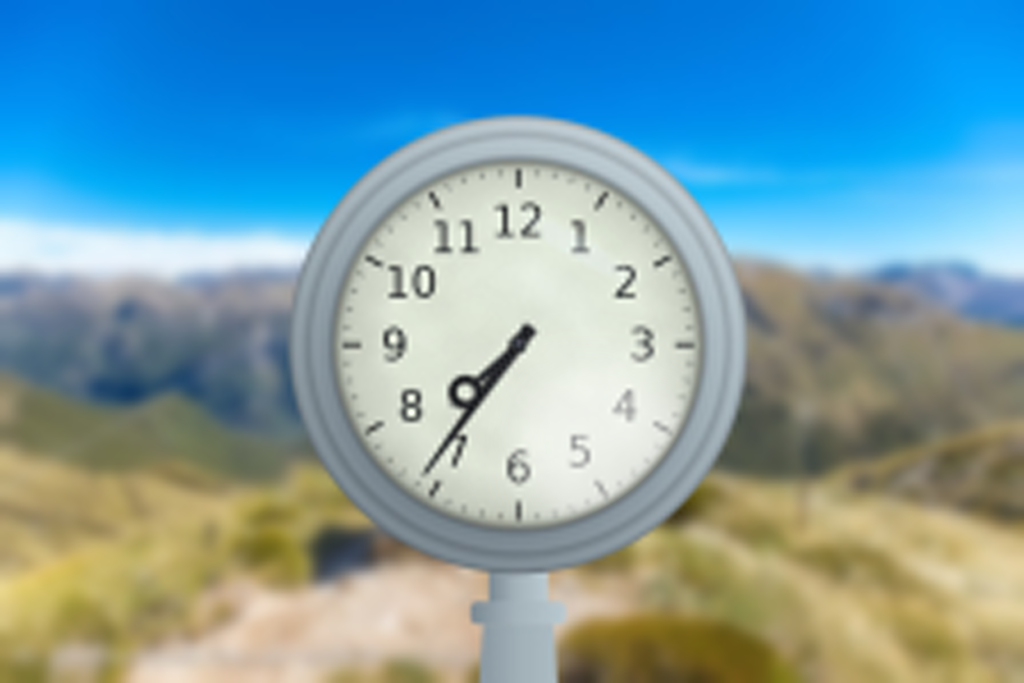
7,36
